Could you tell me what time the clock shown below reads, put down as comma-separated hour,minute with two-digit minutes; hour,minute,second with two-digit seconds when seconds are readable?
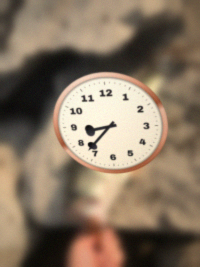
8,37
